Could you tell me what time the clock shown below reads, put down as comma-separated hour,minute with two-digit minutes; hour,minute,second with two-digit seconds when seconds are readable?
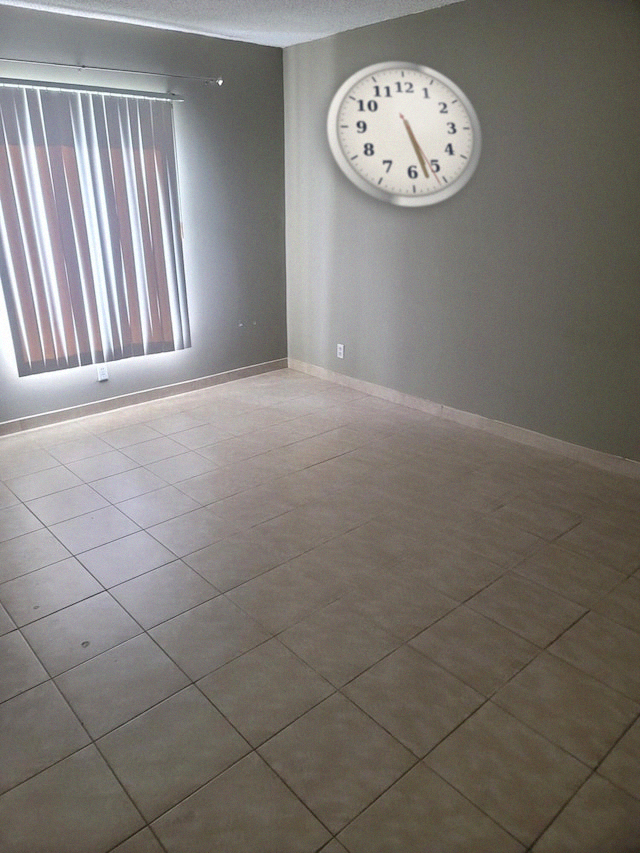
5,27,26
